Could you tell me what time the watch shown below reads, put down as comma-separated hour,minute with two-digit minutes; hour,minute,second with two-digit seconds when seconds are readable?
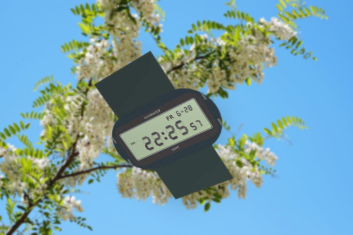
22,25,57
